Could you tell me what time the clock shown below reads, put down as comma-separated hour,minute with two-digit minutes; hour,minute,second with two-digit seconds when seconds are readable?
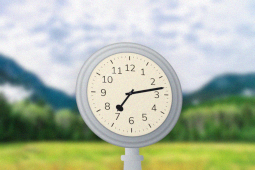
7,13
